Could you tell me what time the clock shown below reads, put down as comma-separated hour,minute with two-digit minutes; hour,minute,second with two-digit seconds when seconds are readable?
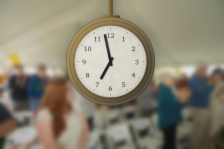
6,58
